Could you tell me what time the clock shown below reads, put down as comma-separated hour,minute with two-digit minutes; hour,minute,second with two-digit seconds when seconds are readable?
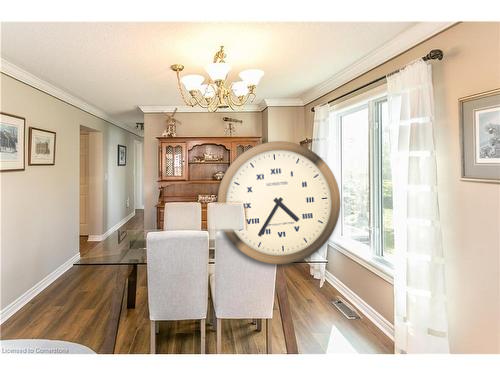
4,36
